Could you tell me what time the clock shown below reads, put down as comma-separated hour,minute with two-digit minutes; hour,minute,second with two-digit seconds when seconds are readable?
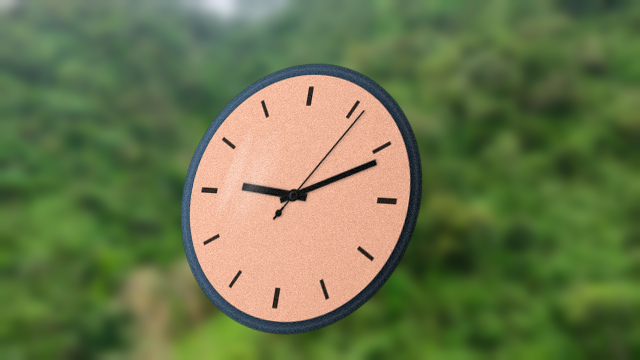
9,11,06
